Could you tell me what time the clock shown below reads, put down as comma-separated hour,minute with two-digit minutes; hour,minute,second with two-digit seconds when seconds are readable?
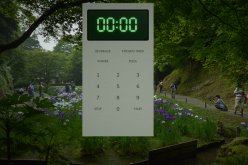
0,00
